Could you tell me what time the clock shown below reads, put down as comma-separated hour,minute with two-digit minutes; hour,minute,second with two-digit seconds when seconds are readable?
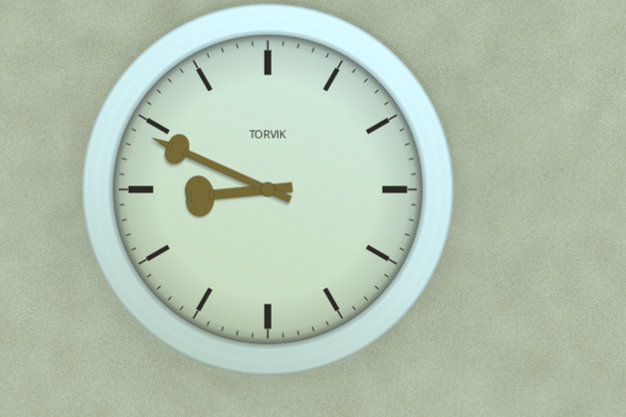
8,49
